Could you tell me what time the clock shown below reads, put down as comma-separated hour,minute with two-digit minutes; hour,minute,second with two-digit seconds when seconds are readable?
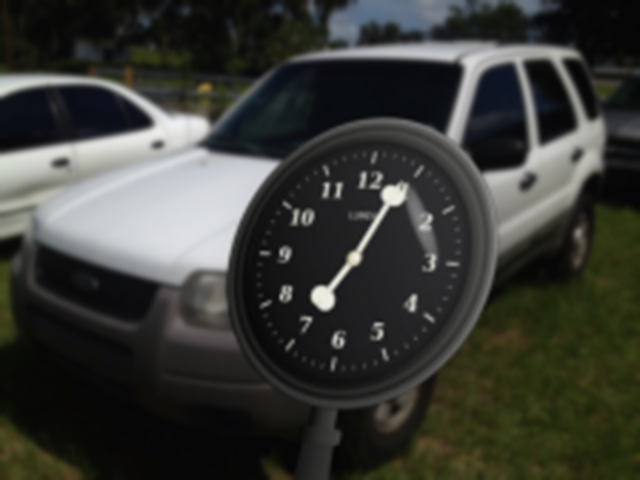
7,04
